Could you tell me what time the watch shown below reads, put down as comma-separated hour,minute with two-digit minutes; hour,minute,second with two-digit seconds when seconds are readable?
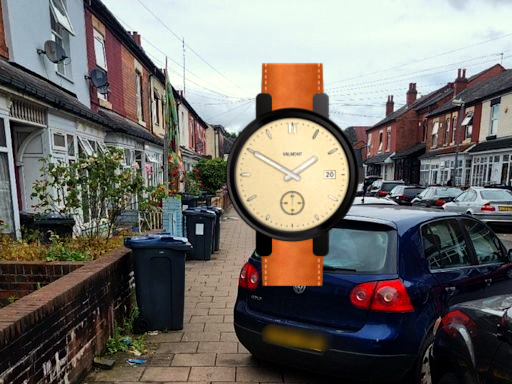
1,50
